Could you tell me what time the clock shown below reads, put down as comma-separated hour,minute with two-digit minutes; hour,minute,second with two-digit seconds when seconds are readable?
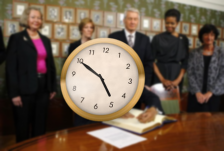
4,50
